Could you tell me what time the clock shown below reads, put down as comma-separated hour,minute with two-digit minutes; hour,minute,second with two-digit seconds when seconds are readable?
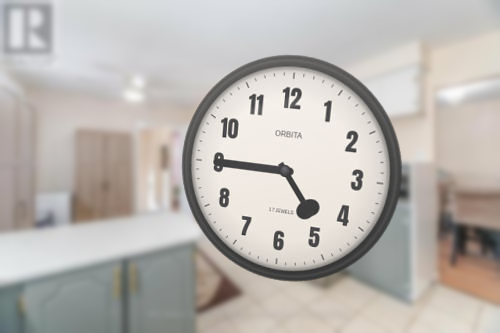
4,45
